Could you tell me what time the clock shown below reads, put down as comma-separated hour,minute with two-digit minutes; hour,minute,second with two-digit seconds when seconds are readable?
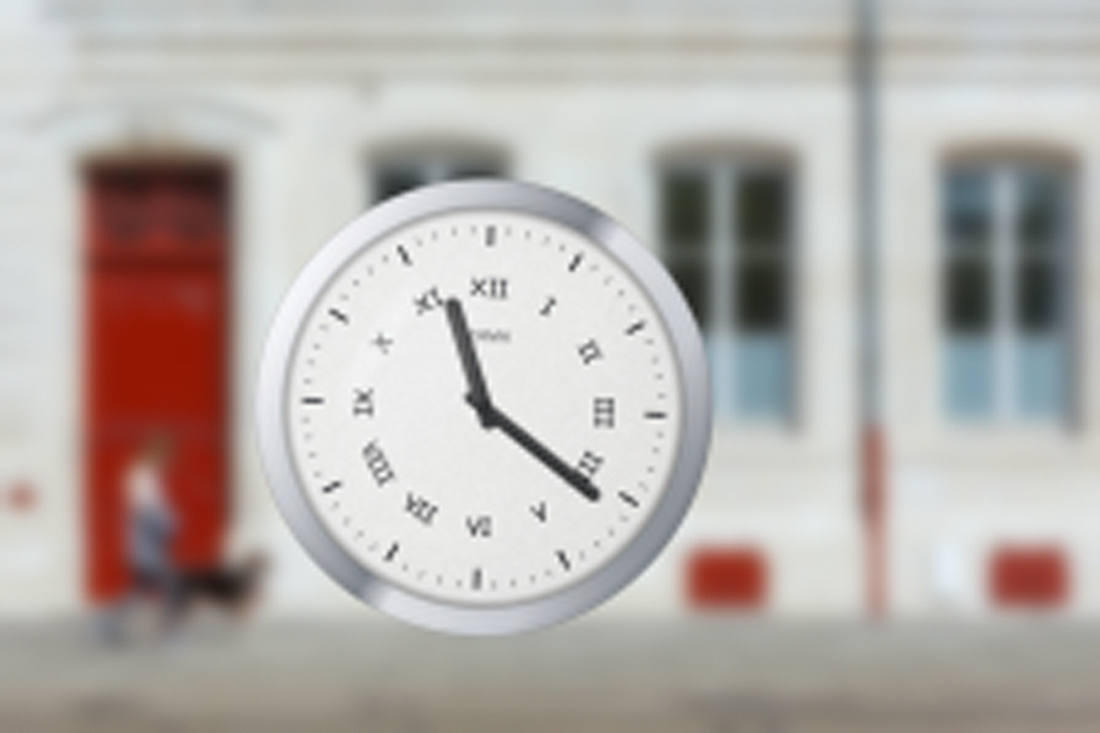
11,21
